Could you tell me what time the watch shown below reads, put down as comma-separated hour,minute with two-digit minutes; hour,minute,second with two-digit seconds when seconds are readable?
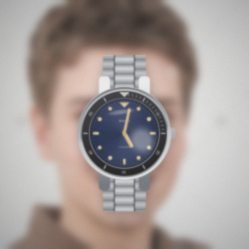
5,02
